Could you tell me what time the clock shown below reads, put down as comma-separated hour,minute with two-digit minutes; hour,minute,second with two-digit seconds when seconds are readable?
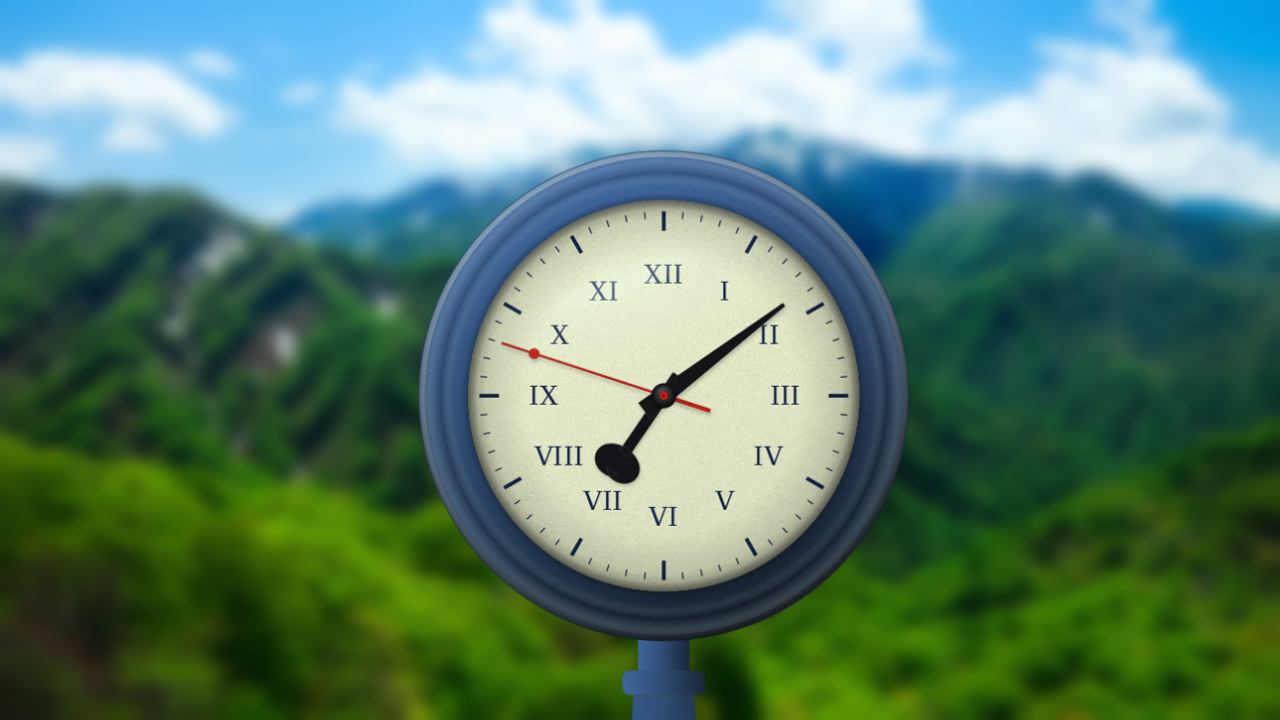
7,08,48
